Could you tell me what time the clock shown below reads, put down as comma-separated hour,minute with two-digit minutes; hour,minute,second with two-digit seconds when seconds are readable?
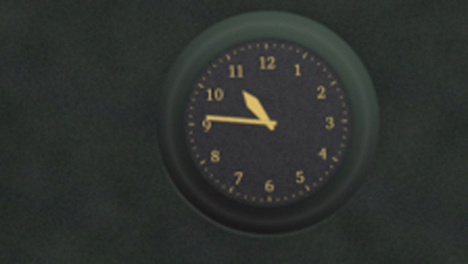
10,46
